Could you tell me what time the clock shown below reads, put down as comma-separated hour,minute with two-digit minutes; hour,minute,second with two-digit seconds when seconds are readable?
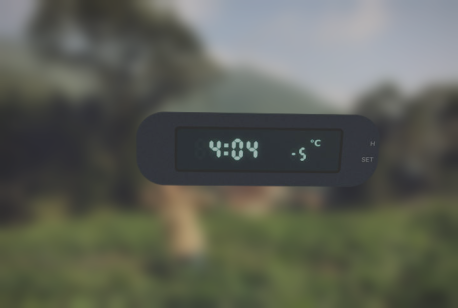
4,04
